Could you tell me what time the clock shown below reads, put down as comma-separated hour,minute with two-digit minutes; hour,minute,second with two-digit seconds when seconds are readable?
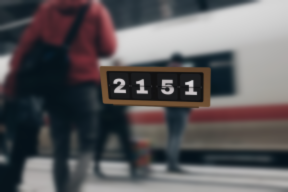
21,51
